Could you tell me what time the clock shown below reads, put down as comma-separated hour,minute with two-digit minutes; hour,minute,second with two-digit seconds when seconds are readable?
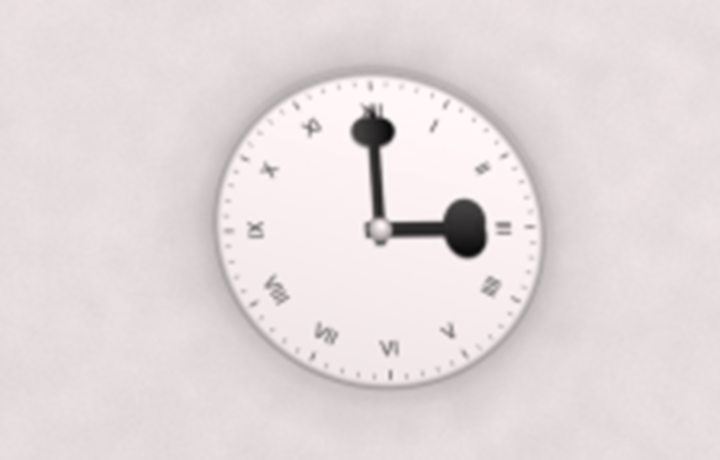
3,00
